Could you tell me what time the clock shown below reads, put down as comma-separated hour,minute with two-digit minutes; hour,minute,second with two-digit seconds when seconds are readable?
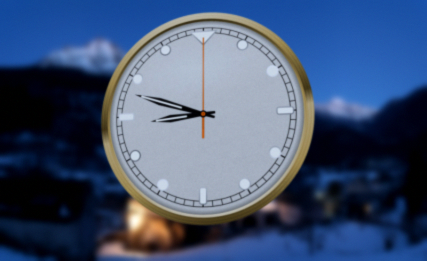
8,48,00
